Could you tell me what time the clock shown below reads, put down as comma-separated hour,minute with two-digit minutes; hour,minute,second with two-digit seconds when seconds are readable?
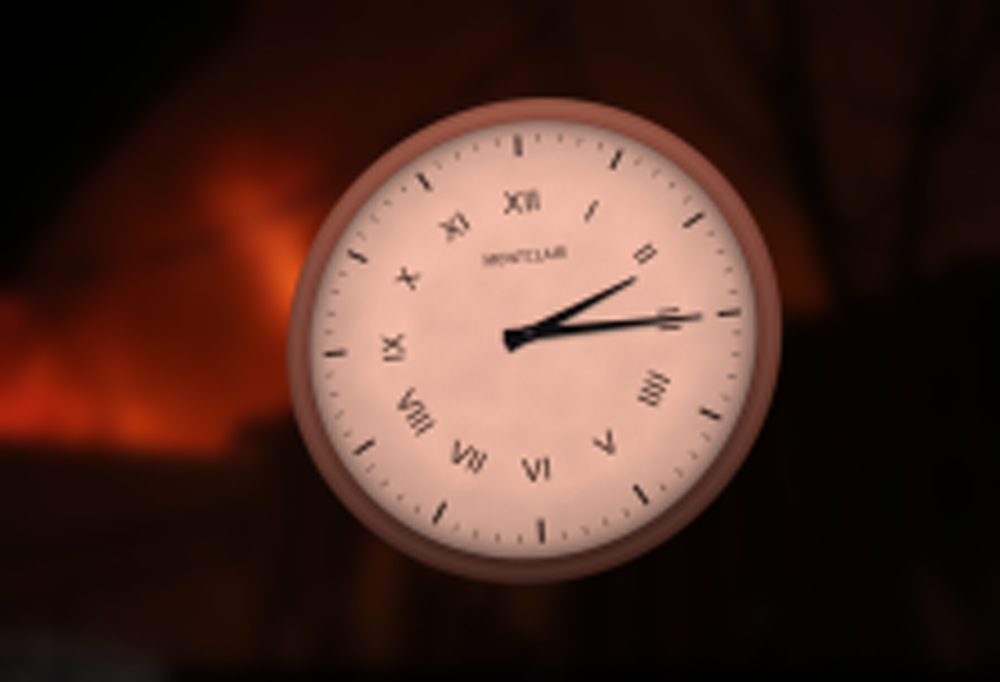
2,15
